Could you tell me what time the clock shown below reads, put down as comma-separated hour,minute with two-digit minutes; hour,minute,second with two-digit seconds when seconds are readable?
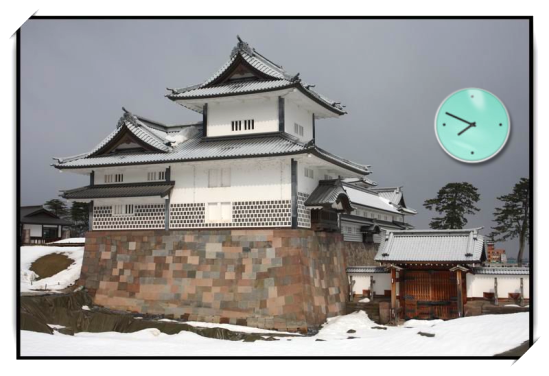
7,49
